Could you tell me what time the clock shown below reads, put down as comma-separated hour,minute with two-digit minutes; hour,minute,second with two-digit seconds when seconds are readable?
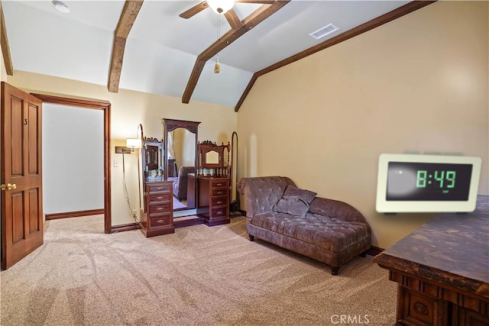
8,49
